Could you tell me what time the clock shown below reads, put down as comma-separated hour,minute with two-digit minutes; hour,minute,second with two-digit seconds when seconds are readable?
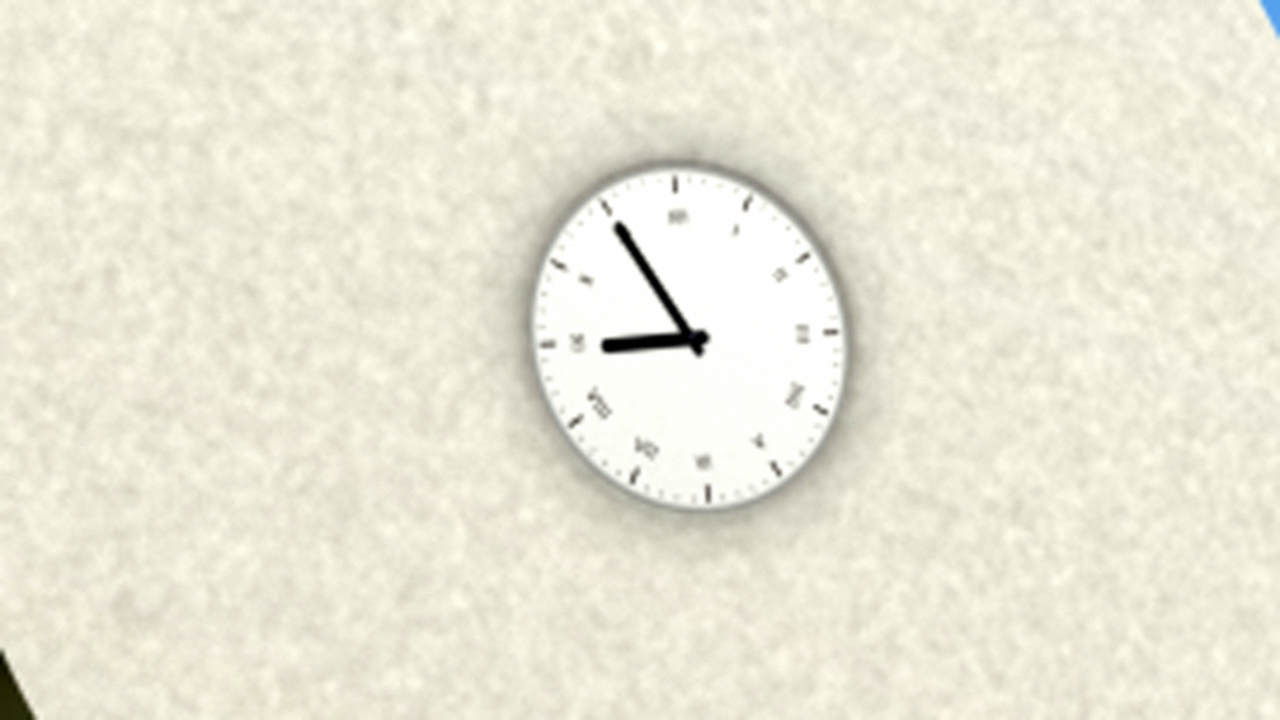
8,55
